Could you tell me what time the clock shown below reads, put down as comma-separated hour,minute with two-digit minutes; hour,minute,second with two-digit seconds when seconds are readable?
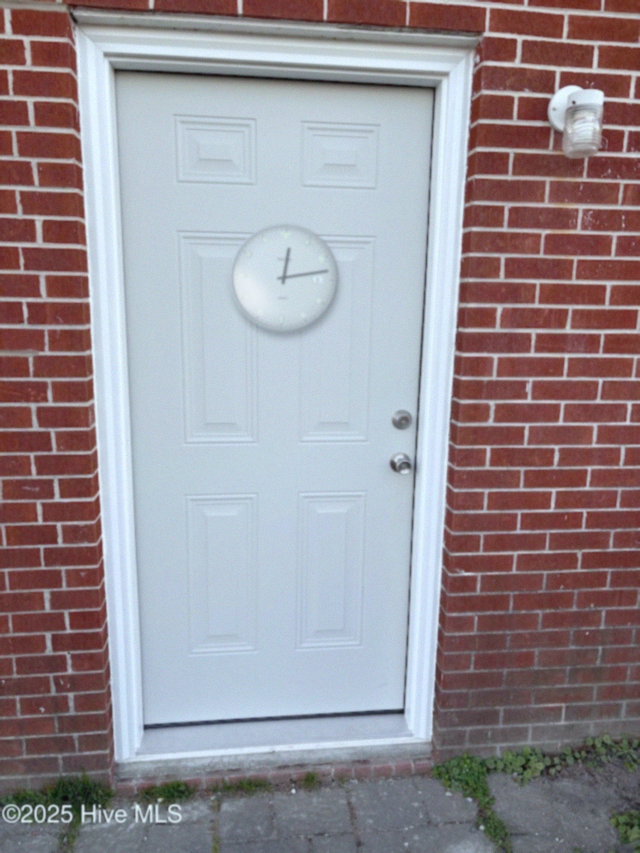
12,13
